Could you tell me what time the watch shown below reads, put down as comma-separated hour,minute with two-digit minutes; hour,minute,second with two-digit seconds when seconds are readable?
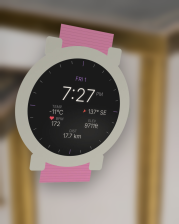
7,27
